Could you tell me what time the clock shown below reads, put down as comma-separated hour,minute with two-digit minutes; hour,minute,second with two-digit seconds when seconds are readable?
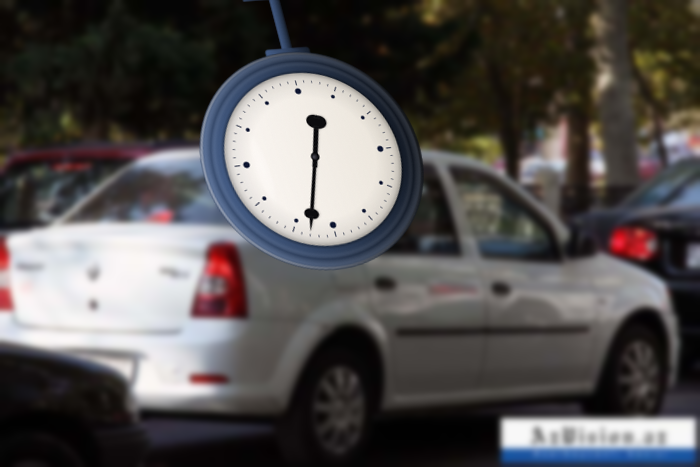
12,33
